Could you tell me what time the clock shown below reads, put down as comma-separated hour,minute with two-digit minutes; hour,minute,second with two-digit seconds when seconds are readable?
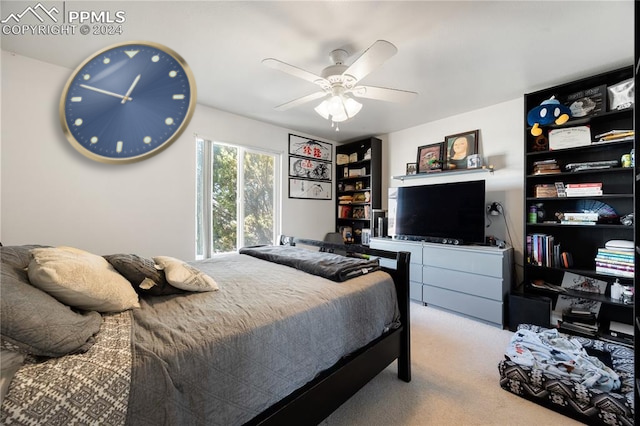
12,48
